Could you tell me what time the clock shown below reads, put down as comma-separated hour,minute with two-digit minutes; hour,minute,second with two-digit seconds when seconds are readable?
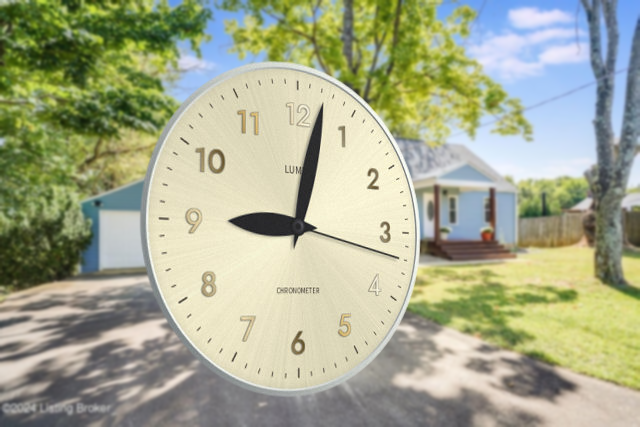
9,02,17
